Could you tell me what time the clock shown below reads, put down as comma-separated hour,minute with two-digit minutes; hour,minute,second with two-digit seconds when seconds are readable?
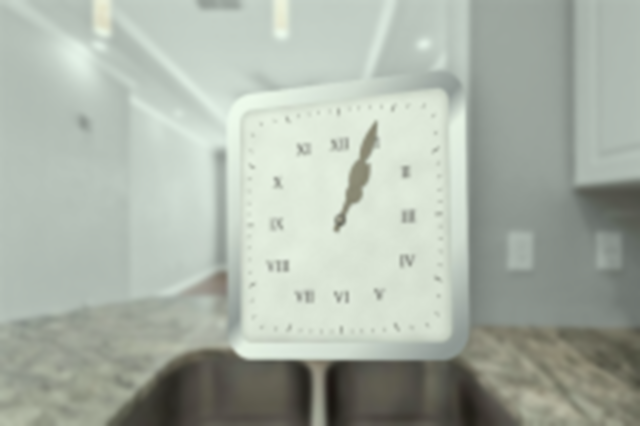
1,04
